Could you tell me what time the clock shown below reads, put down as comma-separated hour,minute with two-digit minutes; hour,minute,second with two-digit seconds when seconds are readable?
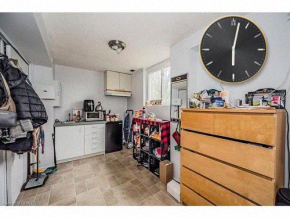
6,02
